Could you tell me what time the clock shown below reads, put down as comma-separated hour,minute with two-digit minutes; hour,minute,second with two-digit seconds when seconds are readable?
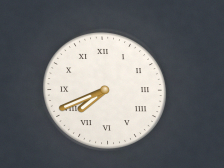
7,41
